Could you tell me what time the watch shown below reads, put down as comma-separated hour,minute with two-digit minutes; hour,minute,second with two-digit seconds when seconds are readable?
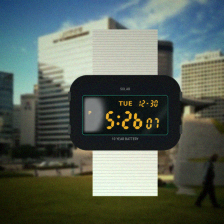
5,26,07
